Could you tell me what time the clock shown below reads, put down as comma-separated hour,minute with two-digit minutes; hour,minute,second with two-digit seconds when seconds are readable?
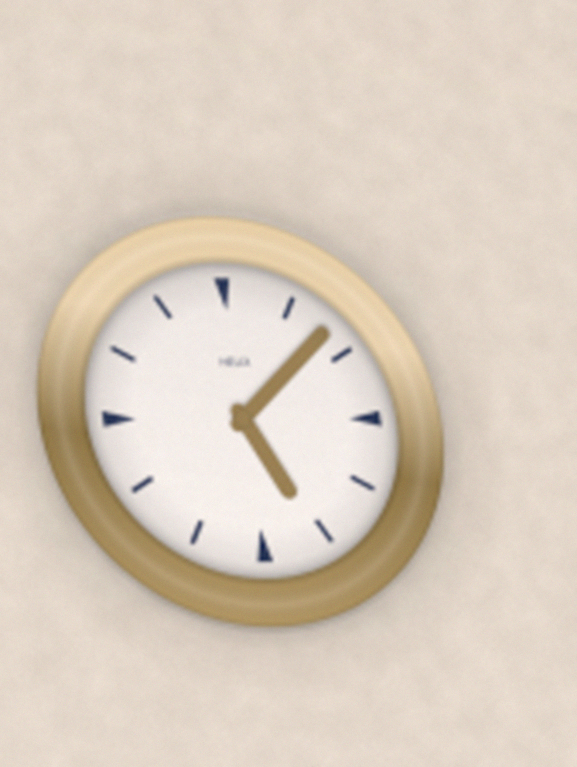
5,08
